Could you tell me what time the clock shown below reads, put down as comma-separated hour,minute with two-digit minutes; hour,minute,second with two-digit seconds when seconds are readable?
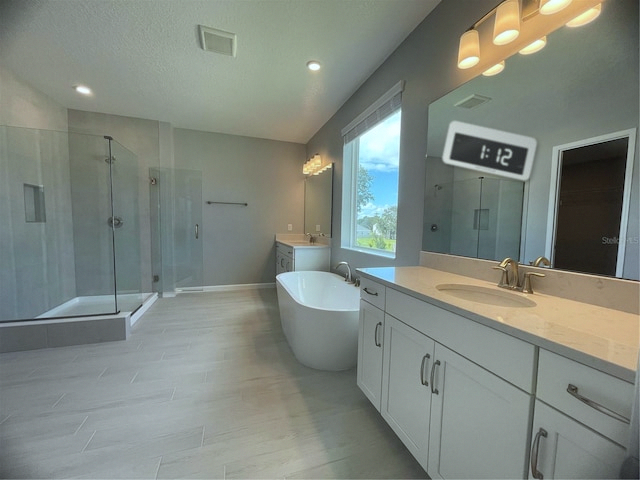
1,12
